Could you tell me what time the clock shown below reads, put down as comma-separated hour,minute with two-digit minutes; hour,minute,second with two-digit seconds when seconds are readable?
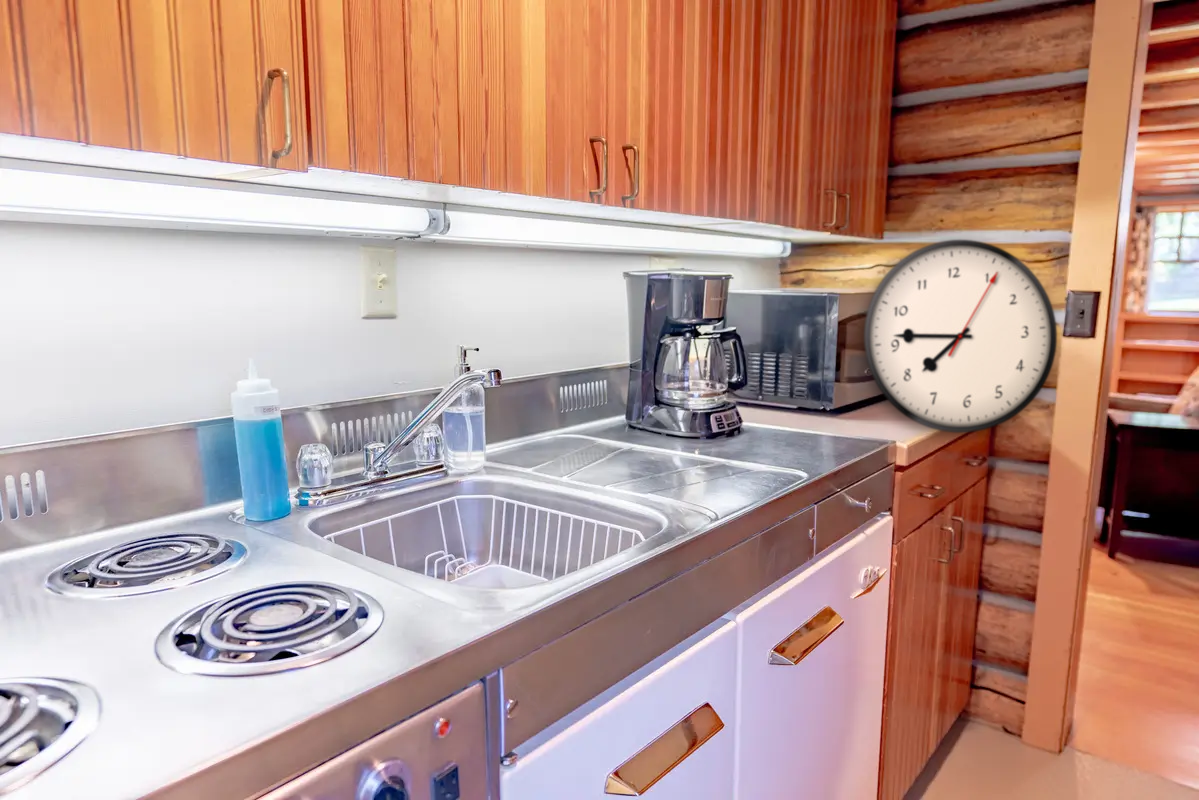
7,46,06
